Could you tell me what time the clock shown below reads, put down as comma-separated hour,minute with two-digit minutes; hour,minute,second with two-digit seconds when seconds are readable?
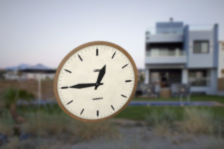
12,45
